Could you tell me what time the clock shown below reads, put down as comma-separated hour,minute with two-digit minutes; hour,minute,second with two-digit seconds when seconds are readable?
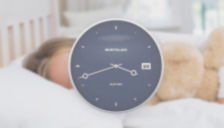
3,42
